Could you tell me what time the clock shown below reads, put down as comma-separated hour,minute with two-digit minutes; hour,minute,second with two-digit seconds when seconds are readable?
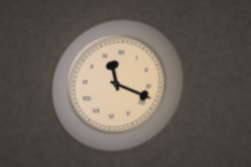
11,18
